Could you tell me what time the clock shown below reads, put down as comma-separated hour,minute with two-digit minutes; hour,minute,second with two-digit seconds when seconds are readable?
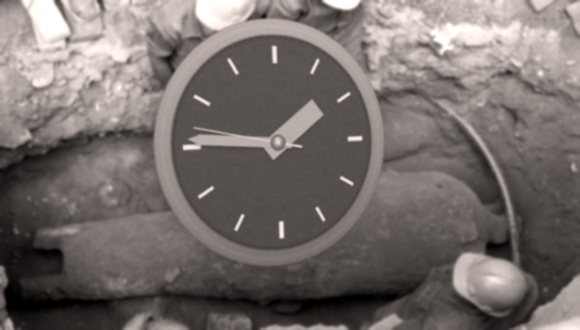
1,45,47
